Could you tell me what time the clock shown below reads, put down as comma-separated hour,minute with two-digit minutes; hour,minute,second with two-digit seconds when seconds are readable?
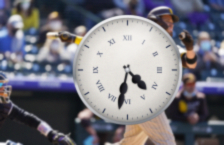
4,32
